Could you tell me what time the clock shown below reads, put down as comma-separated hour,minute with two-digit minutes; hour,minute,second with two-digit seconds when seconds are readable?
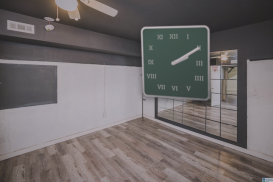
2,10
